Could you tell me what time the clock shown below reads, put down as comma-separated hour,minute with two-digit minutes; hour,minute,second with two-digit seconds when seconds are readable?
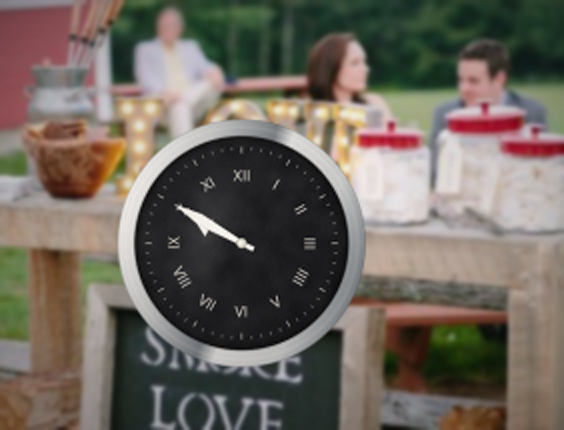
9,50
